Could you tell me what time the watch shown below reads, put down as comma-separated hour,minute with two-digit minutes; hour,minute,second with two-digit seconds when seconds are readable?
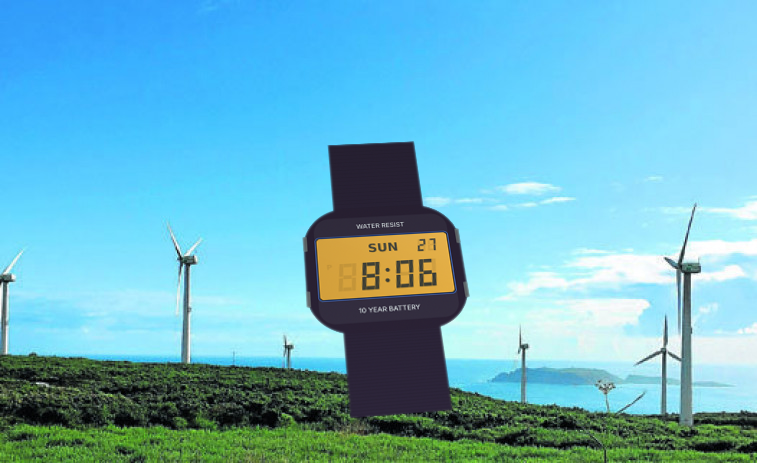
8,06
